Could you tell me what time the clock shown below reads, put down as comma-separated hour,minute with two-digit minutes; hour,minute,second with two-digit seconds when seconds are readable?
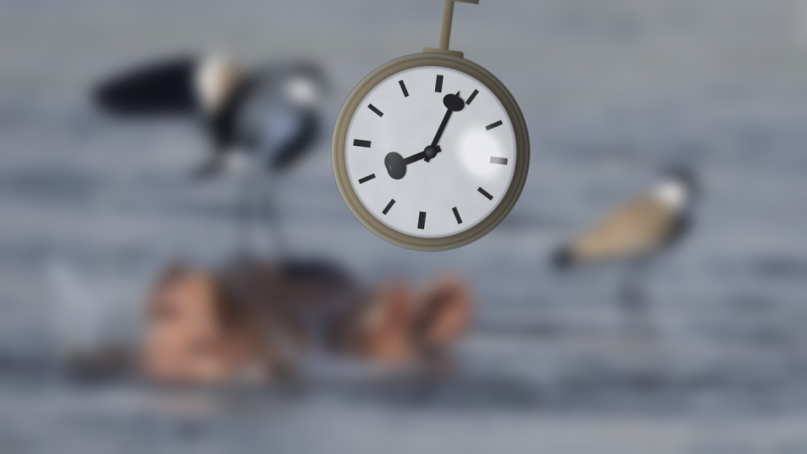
8,03
